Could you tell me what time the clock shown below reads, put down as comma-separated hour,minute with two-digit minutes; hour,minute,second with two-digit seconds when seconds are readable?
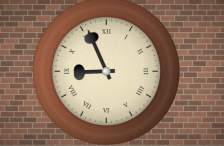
8,56
